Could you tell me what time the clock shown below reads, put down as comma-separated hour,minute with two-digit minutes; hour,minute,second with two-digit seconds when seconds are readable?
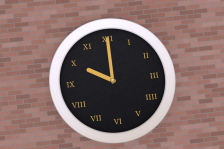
10,00
